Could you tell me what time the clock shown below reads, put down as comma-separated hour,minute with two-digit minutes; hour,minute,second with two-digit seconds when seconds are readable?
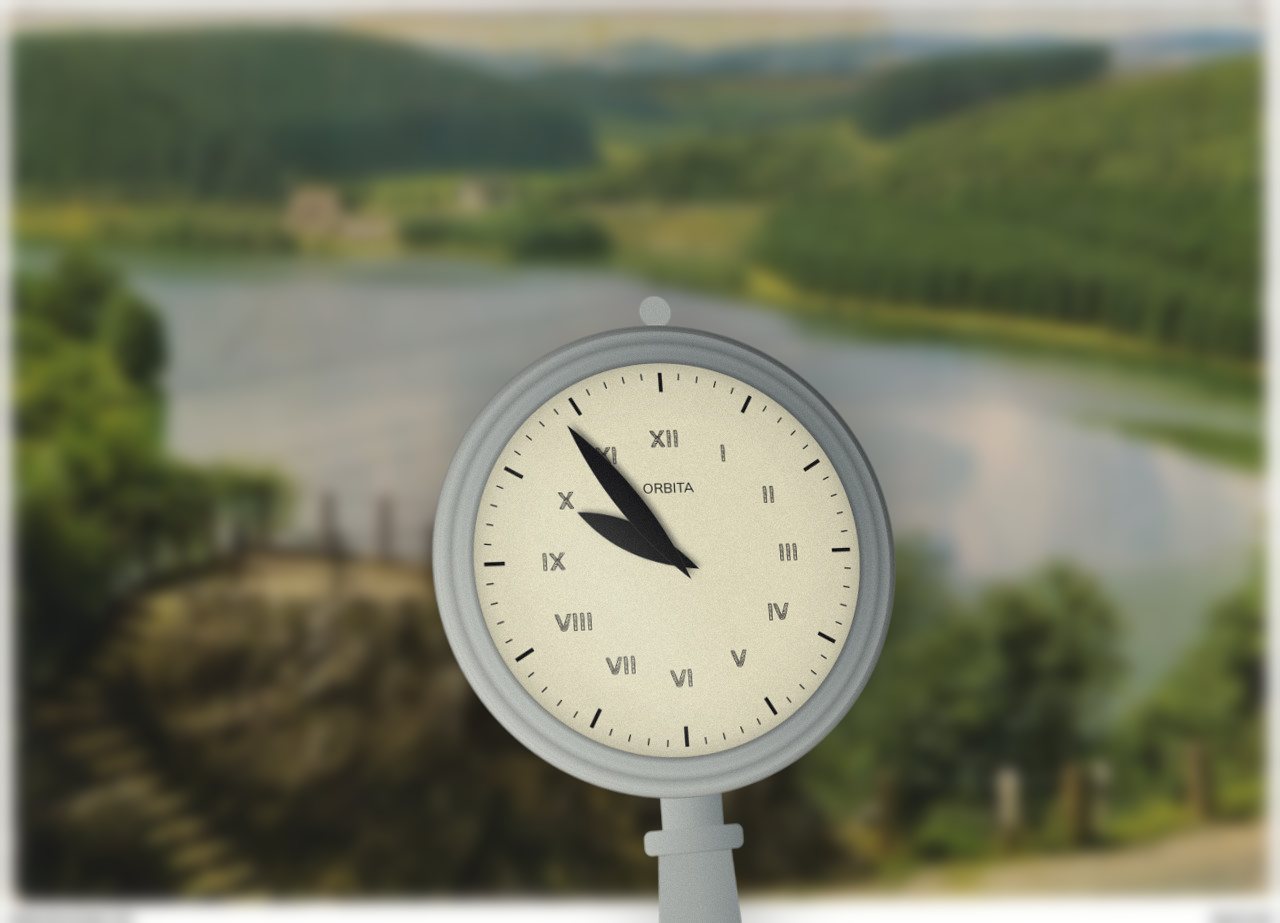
9,54
